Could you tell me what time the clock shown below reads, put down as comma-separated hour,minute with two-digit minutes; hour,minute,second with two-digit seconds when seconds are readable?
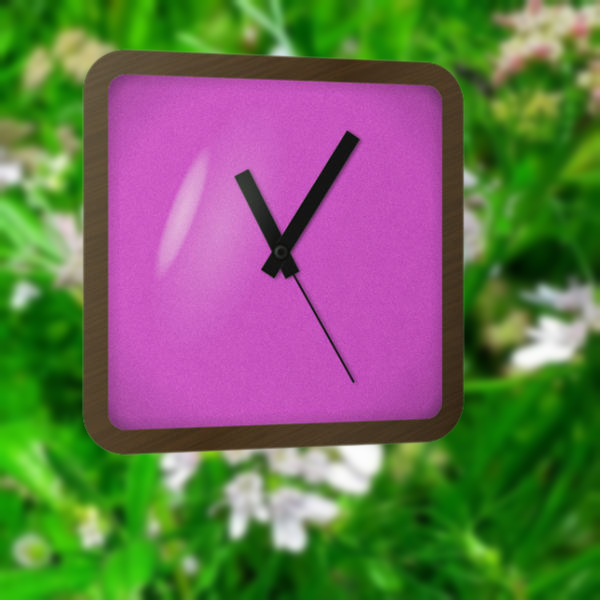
11,05,25
